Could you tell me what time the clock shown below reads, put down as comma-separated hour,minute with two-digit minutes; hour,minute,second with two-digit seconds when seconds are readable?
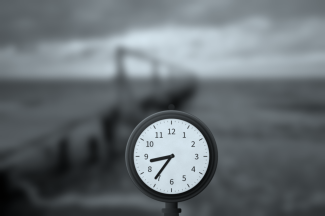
8,36
